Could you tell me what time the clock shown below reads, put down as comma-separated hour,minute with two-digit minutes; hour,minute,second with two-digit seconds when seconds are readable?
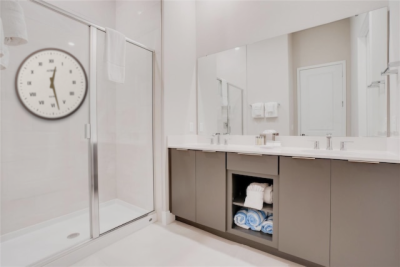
12,28
